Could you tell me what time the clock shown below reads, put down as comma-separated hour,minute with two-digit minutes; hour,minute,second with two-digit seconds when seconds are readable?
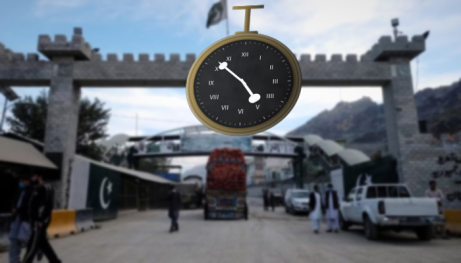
4,52
